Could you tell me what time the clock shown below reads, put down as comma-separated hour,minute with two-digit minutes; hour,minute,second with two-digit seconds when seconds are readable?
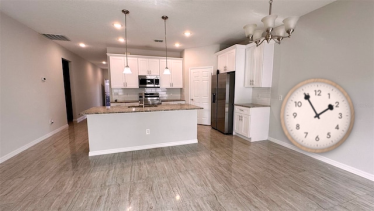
1,55
